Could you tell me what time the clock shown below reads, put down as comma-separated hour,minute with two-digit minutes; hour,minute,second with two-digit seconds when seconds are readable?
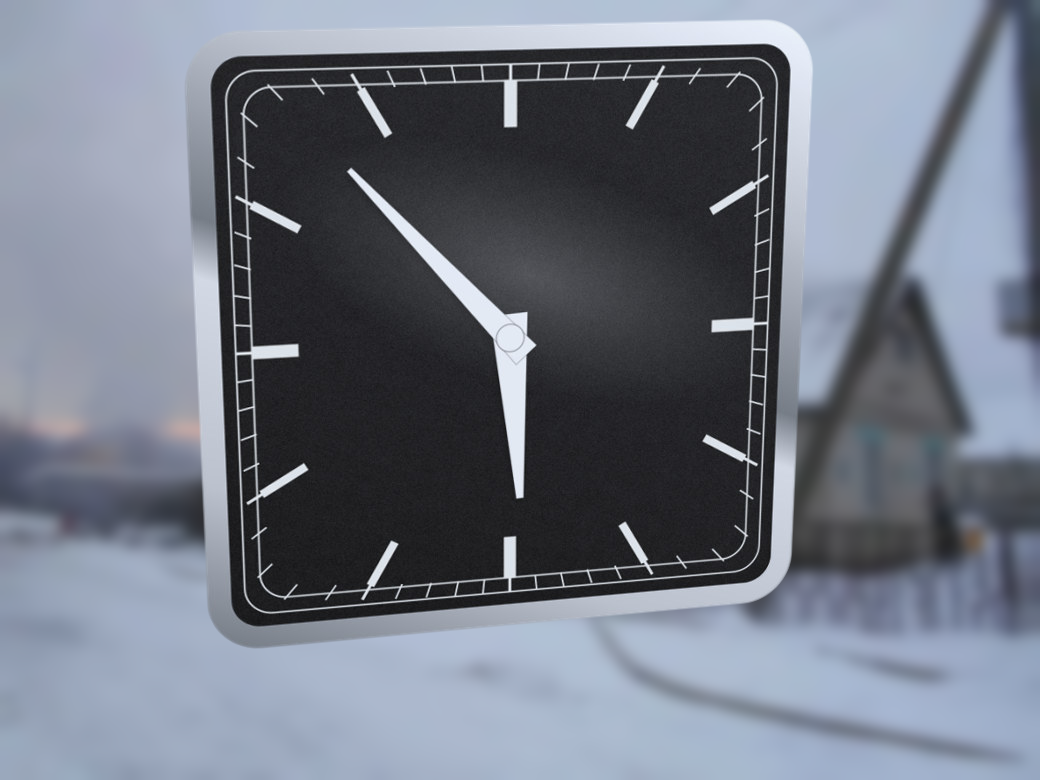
5,53
